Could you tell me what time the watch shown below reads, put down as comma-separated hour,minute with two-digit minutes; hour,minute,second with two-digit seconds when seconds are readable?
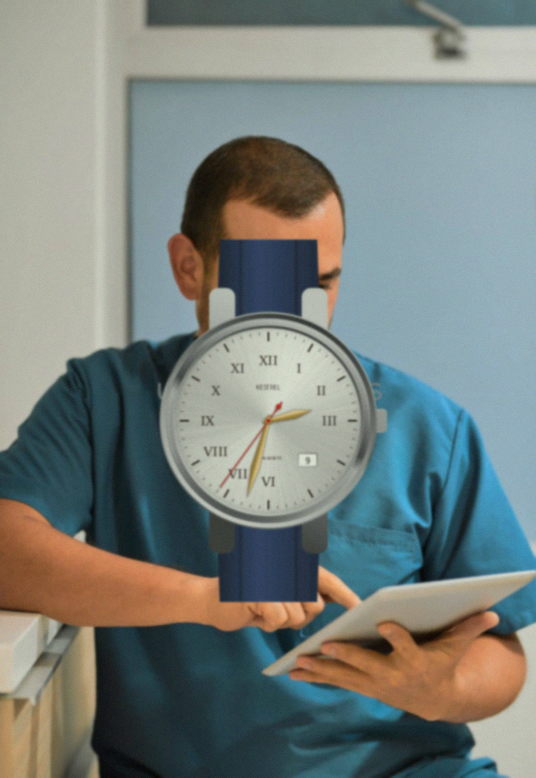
2,32,36
